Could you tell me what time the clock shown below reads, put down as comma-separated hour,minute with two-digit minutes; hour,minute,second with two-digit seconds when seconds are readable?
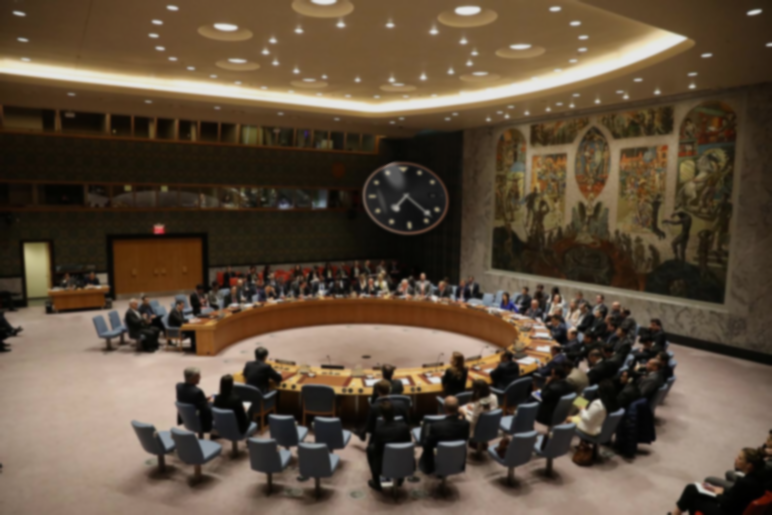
7,23
